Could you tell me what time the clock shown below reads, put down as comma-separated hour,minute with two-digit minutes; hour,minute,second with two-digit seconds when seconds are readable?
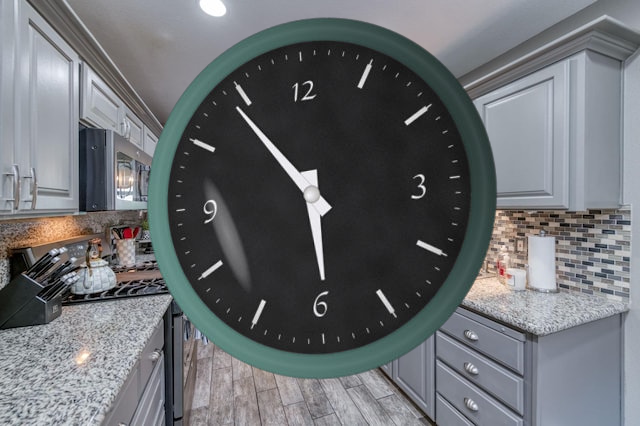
5,54
